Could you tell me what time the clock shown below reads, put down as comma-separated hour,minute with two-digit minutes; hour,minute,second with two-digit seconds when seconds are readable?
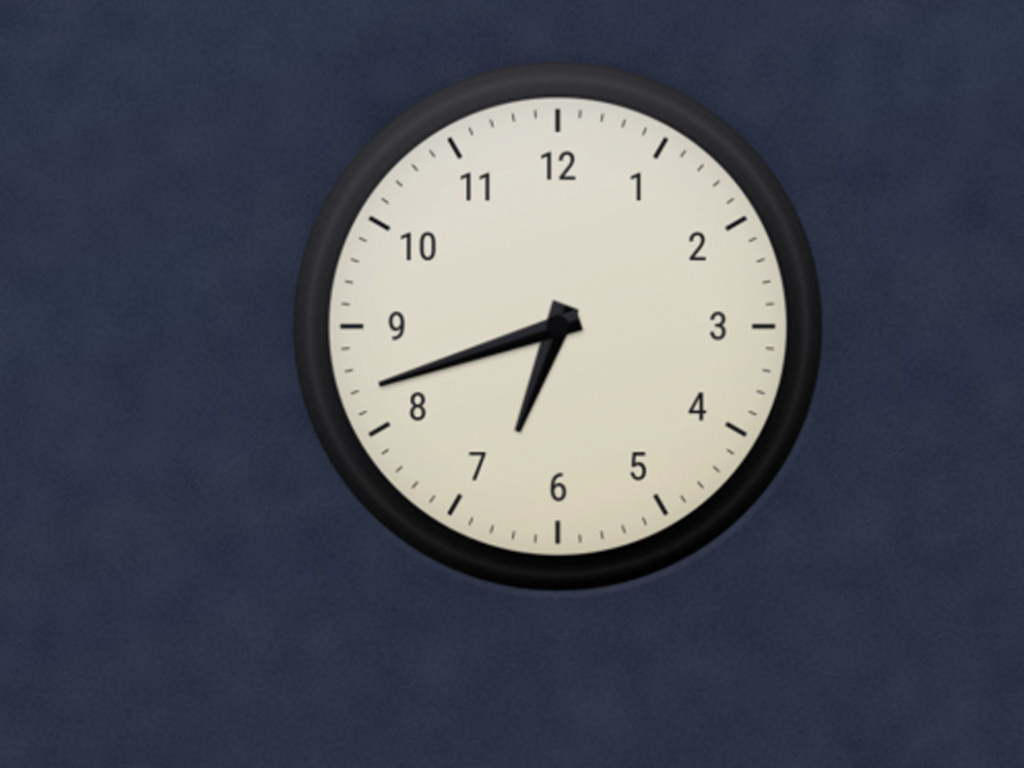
6,42
